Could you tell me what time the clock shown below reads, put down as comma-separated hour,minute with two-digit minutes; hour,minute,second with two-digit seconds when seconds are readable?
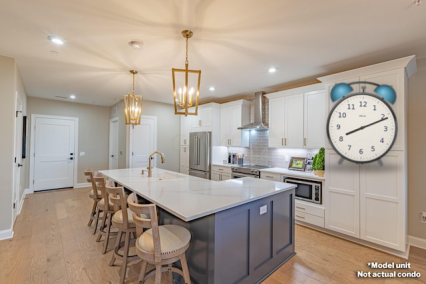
8,11
